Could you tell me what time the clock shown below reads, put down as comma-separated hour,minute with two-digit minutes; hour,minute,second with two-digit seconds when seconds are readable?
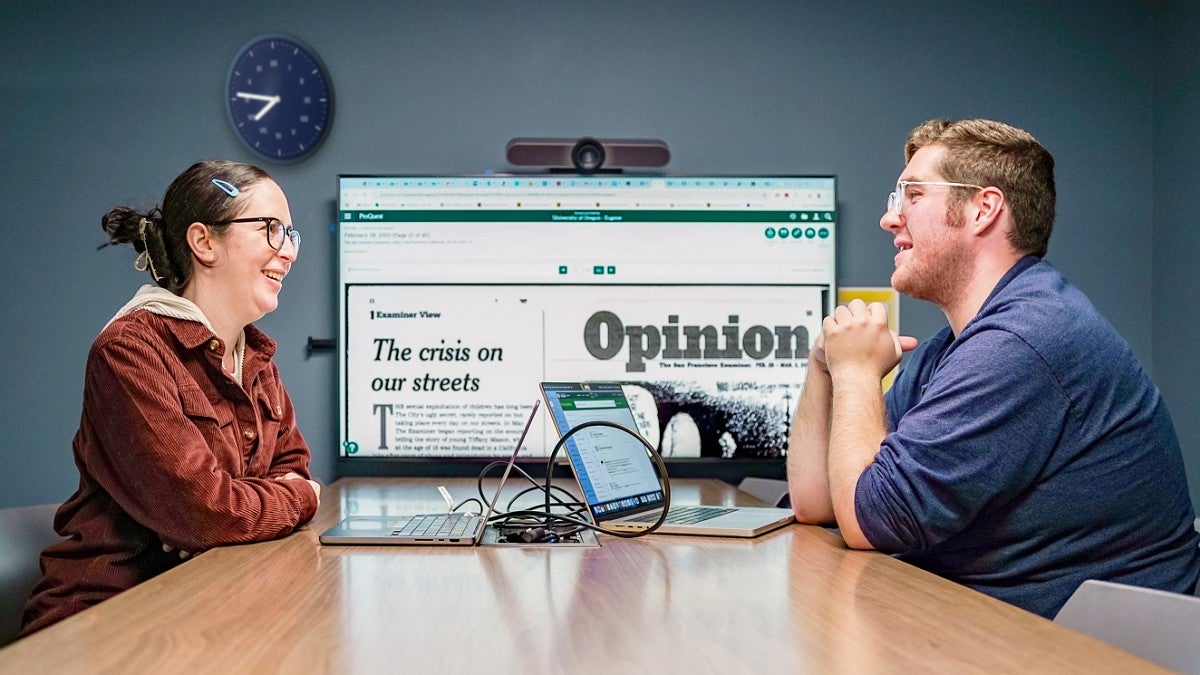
7,46
